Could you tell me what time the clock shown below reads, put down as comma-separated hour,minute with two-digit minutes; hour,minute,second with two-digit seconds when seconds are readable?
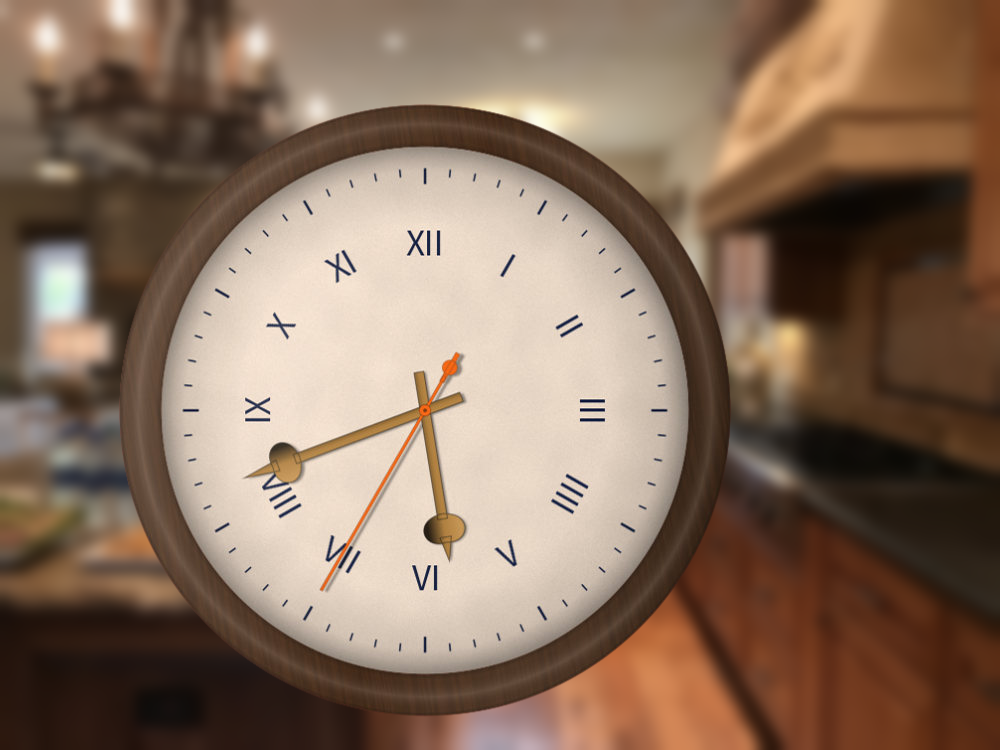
5,41,35
